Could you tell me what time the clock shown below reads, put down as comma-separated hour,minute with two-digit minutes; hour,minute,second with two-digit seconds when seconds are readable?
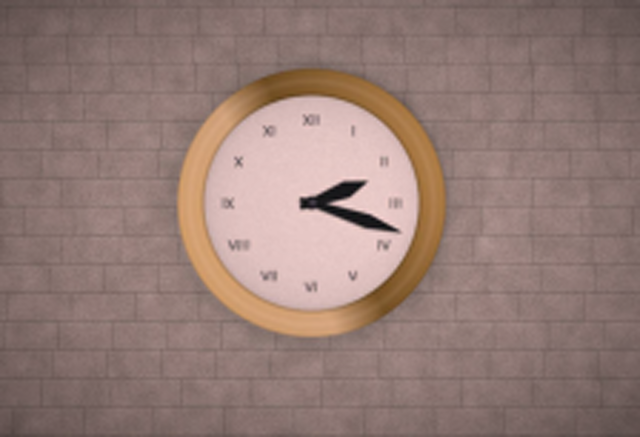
2,18
